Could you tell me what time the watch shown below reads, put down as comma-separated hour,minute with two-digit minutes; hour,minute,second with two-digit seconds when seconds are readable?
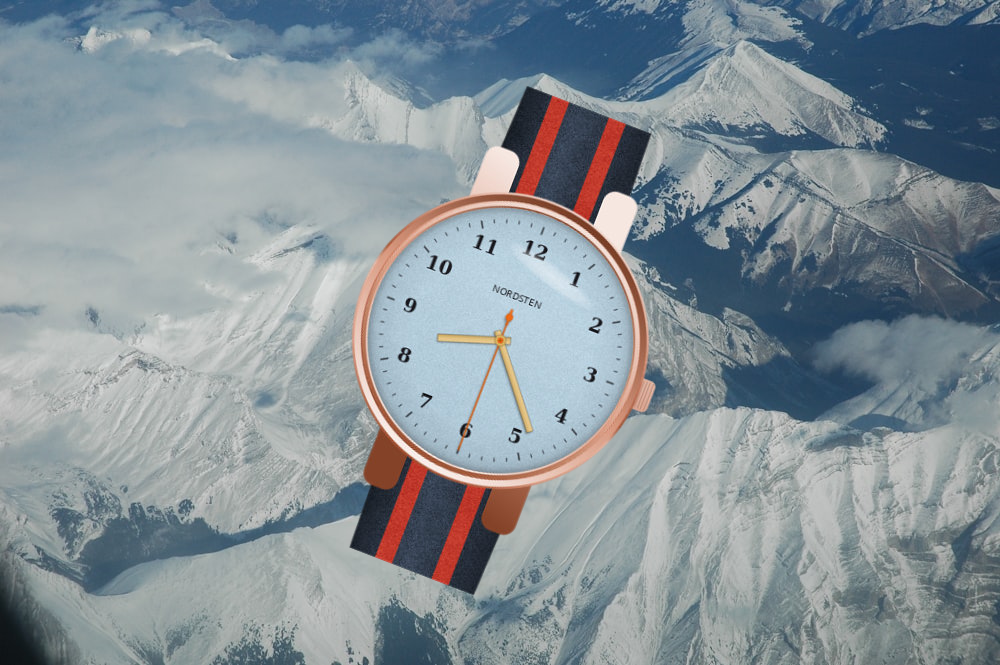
8,23,30
